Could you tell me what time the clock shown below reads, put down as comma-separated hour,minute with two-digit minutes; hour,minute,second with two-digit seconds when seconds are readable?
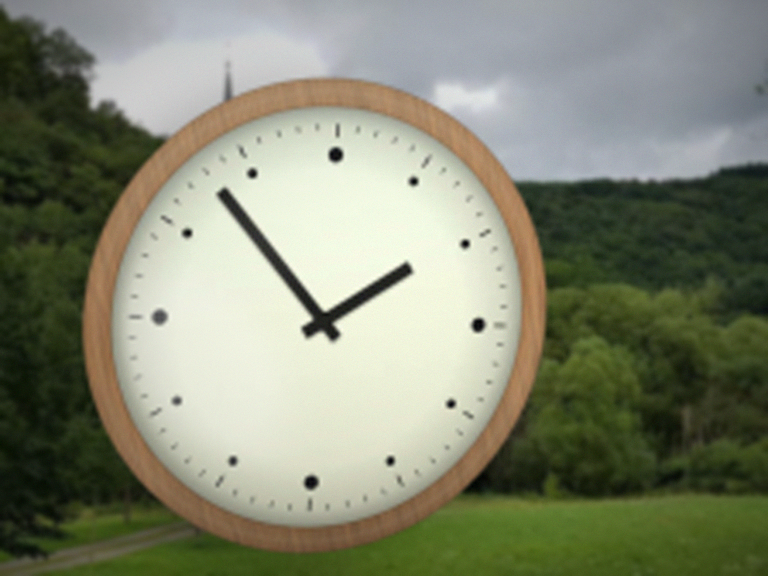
1,53
